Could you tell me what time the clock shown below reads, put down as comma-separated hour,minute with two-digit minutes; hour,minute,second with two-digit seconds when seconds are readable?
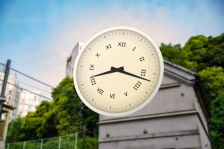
8,17
